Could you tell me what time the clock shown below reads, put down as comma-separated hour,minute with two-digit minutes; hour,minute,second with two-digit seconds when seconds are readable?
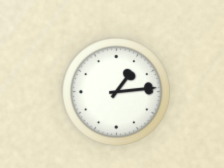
1,14
